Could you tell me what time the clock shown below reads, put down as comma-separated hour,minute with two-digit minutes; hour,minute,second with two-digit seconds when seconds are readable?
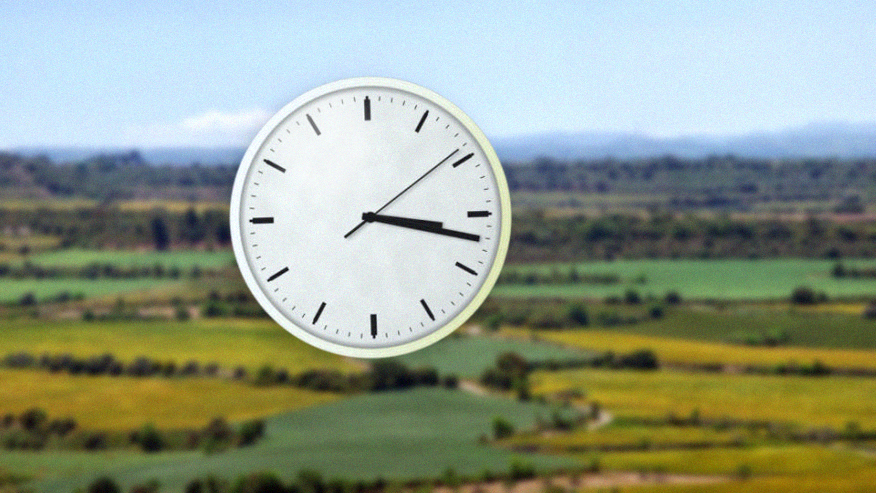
3,17,09
